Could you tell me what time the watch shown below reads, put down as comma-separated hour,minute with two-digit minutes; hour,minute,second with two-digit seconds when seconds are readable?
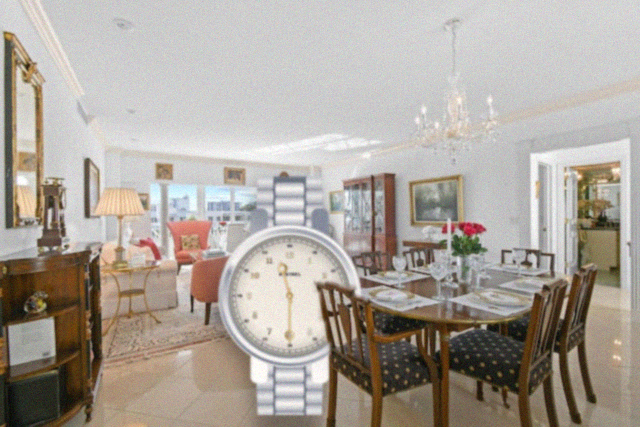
11,30
